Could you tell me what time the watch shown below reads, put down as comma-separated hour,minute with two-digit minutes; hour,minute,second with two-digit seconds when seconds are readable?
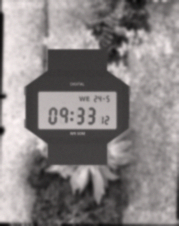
9,33
